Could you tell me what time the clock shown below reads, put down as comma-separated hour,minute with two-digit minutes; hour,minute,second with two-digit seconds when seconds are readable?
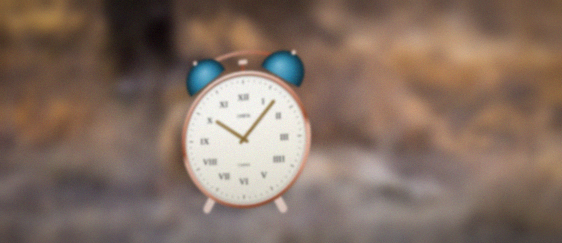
10,07
